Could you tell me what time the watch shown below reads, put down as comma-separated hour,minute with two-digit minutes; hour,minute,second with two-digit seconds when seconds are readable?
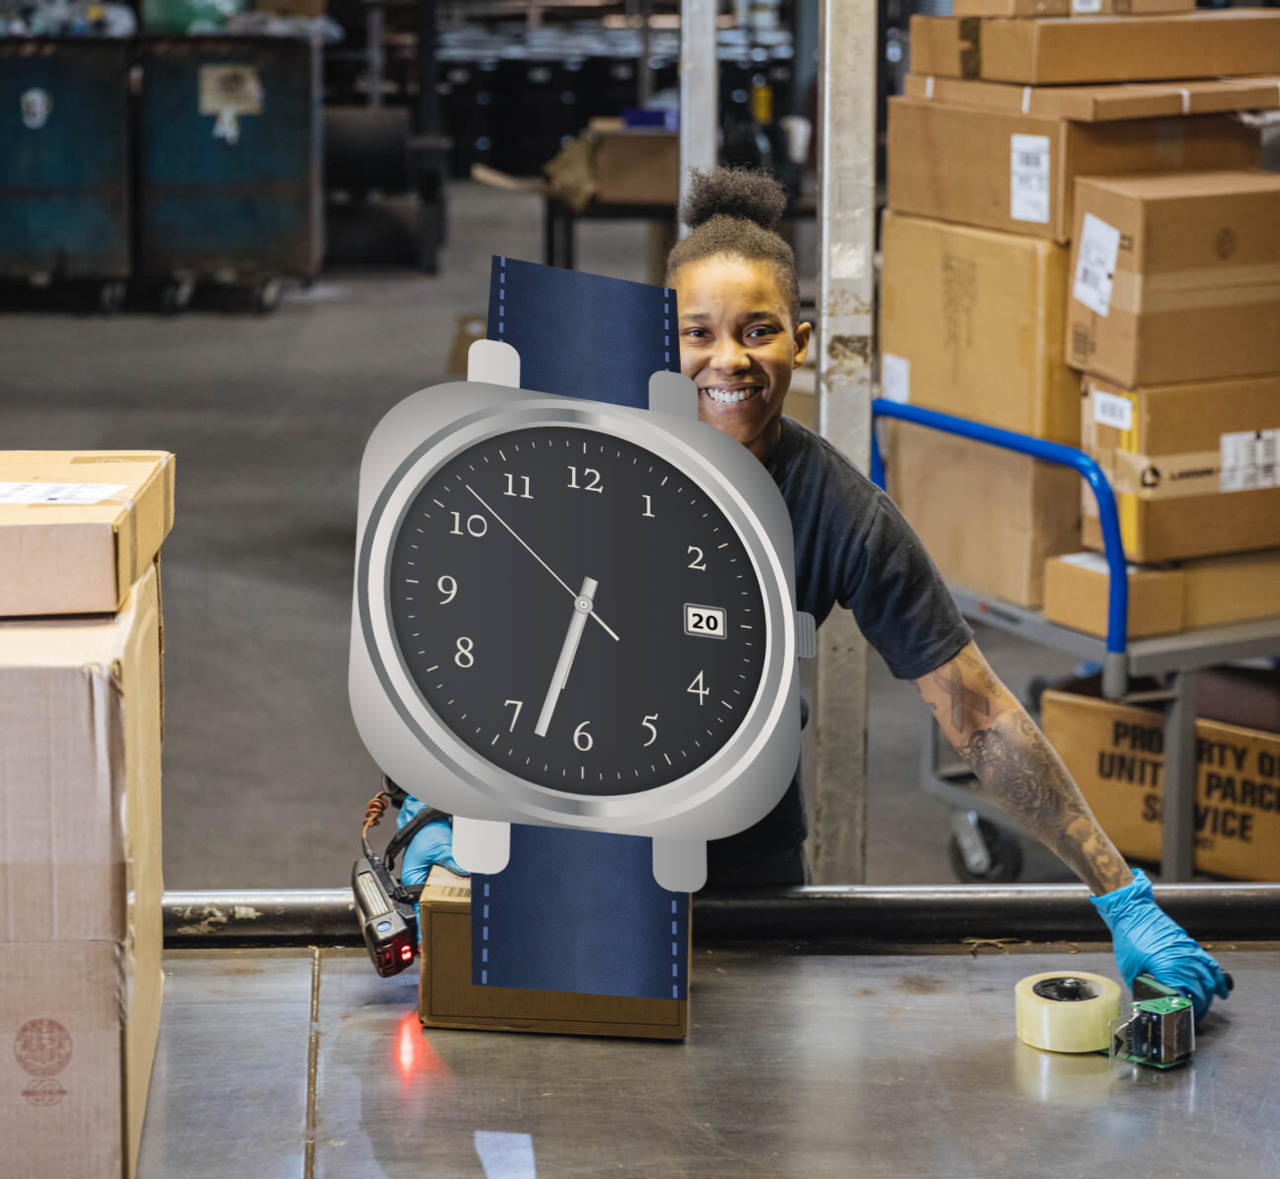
6,32,52
